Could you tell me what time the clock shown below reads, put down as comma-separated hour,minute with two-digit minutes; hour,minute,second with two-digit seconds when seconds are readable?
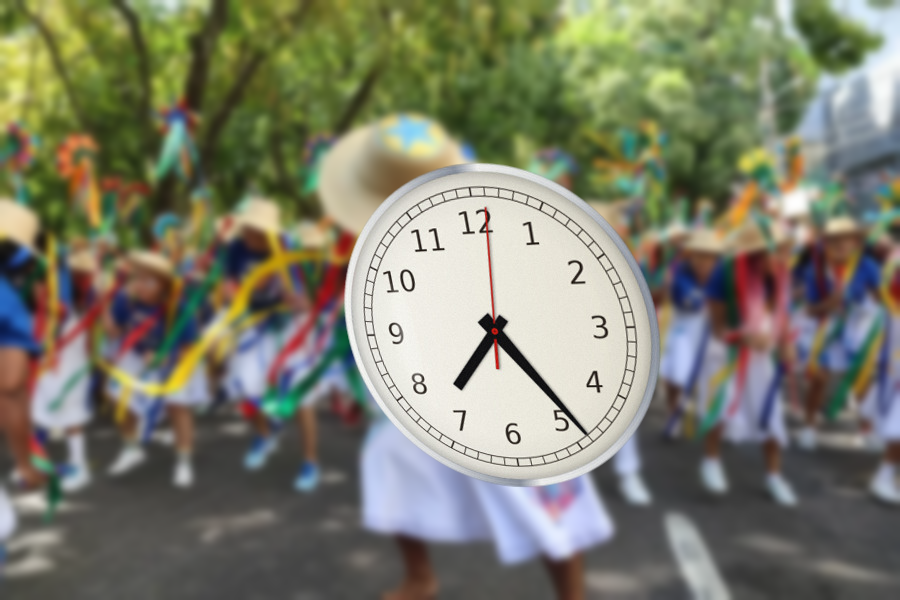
7,24,01
